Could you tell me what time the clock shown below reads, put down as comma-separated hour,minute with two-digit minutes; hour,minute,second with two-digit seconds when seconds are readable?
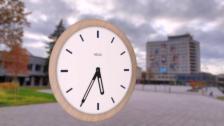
5,35
